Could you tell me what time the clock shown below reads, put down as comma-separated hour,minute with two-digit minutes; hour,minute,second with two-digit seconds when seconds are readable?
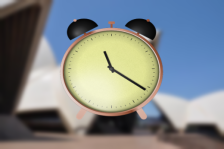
11,21
